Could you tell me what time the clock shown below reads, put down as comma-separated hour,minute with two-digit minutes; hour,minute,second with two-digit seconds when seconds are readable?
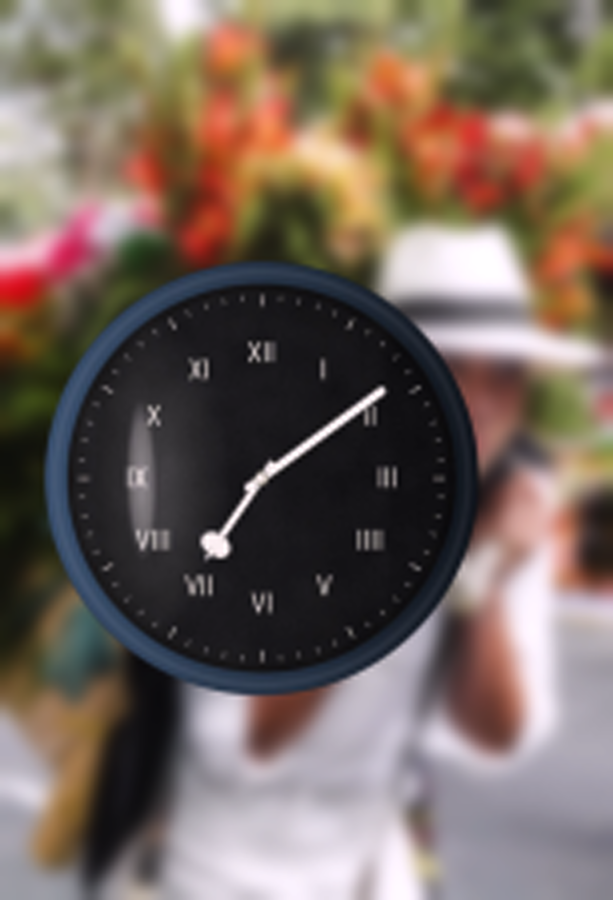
7,09
